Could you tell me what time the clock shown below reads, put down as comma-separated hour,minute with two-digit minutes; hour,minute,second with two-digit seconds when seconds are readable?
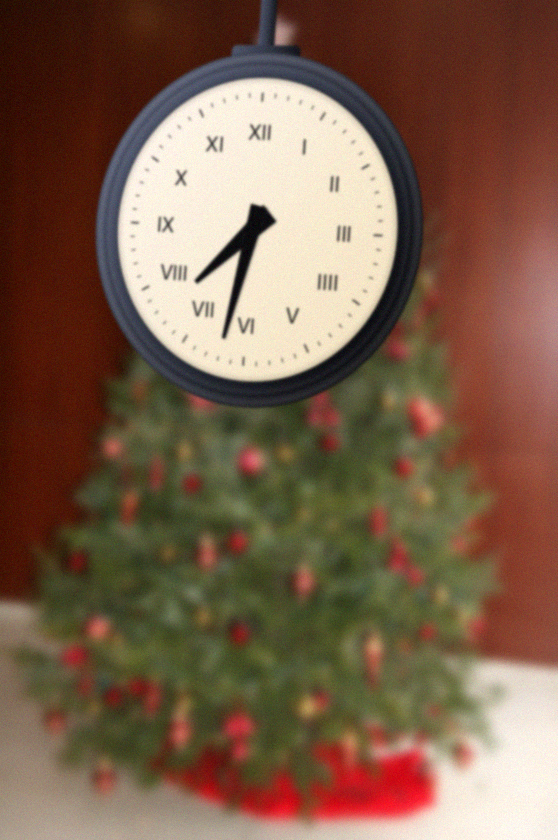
7,32
